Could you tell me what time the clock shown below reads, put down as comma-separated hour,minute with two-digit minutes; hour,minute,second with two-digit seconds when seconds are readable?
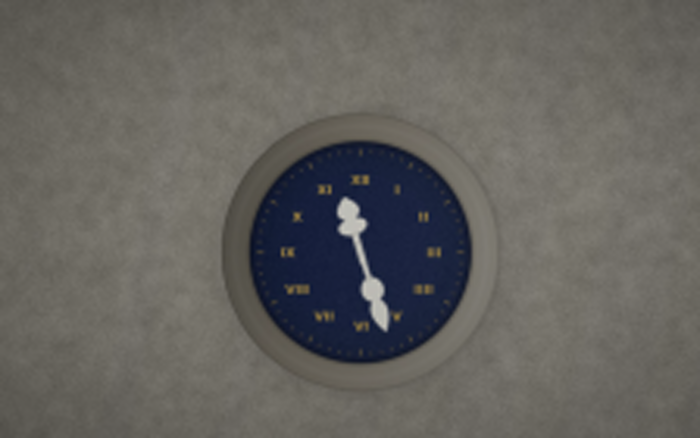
11,27
